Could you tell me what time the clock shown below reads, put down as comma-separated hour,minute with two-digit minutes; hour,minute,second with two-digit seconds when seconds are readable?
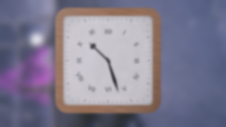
10,27
